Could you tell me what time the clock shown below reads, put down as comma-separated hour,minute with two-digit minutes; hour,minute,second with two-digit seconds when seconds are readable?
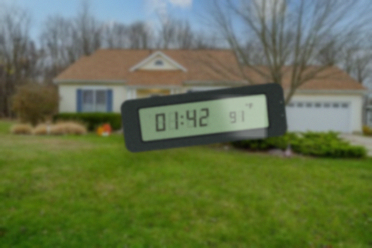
1,42
